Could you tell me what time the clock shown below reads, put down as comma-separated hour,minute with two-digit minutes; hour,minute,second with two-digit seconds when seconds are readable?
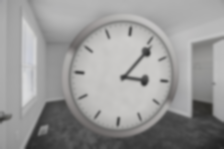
3,06
